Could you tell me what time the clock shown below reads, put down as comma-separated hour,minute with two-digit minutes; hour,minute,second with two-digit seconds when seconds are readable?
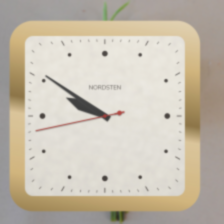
9,50,43
